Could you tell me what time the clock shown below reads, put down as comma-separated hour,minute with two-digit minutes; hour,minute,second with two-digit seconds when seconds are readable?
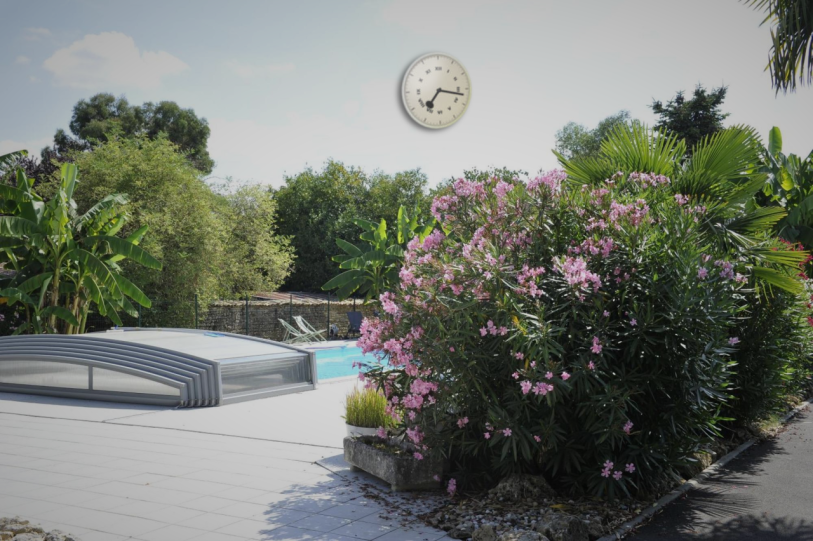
7,17
